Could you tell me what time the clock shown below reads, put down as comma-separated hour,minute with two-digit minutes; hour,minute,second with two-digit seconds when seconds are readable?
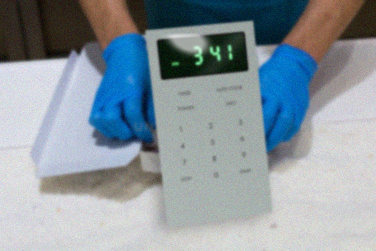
3,41
